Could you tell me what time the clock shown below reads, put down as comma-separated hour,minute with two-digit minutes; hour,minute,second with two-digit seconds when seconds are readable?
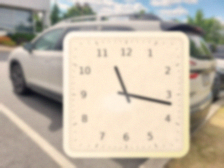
11,17
